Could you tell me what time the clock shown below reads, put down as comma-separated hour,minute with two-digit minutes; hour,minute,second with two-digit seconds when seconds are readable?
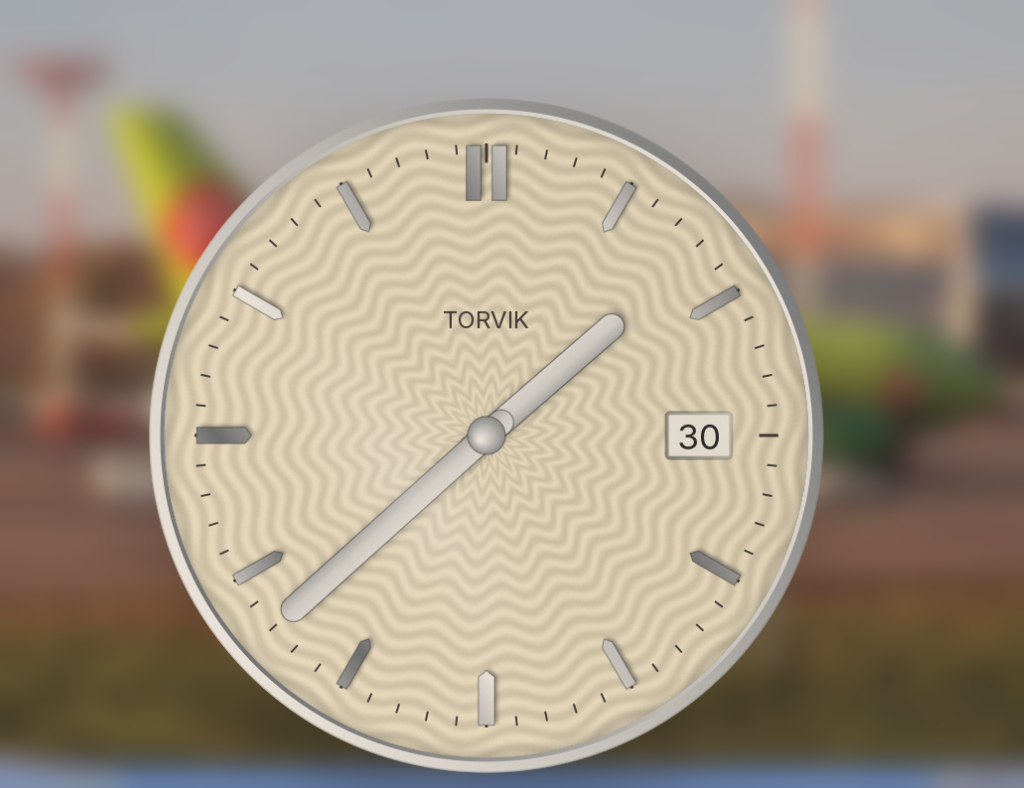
1,38
